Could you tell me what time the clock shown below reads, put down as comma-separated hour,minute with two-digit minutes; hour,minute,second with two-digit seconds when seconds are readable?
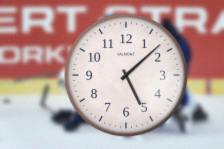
5,08
